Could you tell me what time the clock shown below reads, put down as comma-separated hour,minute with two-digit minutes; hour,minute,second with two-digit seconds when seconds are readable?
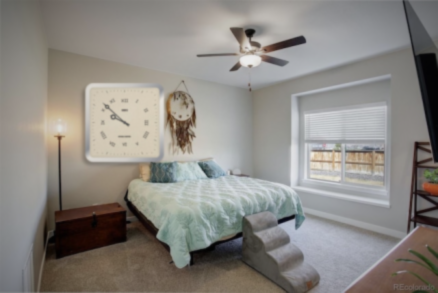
9,52
